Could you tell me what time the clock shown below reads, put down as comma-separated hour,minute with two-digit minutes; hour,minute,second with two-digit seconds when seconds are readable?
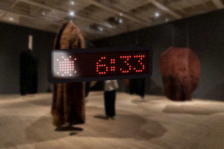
6,33
